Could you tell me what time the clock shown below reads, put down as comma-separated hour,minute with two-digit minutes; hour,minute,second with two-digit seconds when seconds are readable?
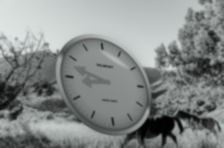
8,48
